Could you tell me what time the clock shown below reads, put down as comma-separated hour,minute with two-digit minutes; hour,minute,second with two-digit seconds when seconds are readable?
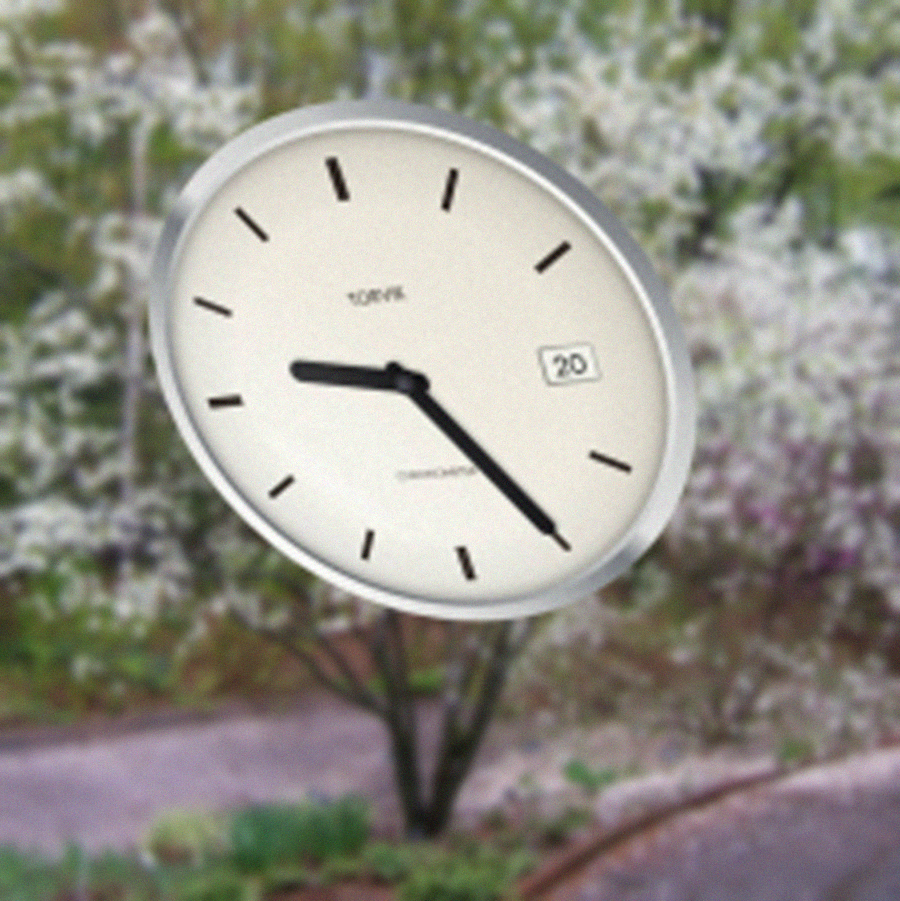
9,25
